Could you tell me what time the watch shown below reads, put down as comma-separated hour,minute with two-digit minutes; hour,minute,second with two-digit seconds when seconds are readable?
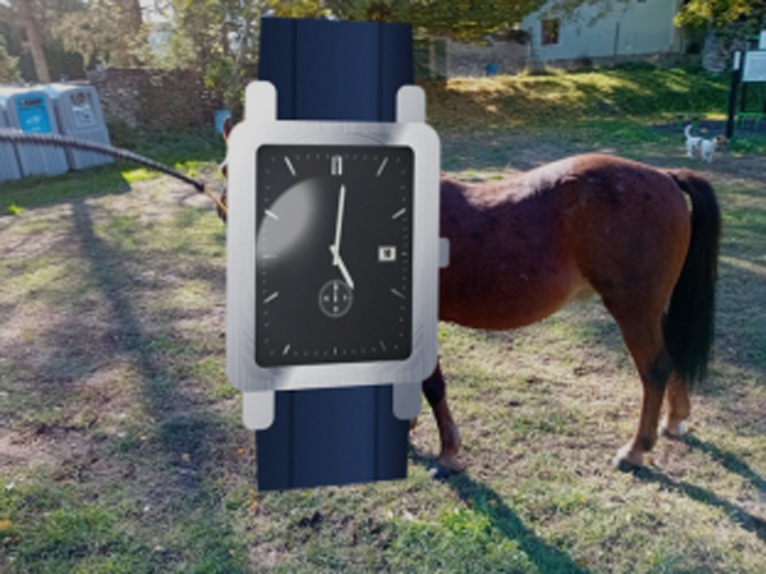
5,01
